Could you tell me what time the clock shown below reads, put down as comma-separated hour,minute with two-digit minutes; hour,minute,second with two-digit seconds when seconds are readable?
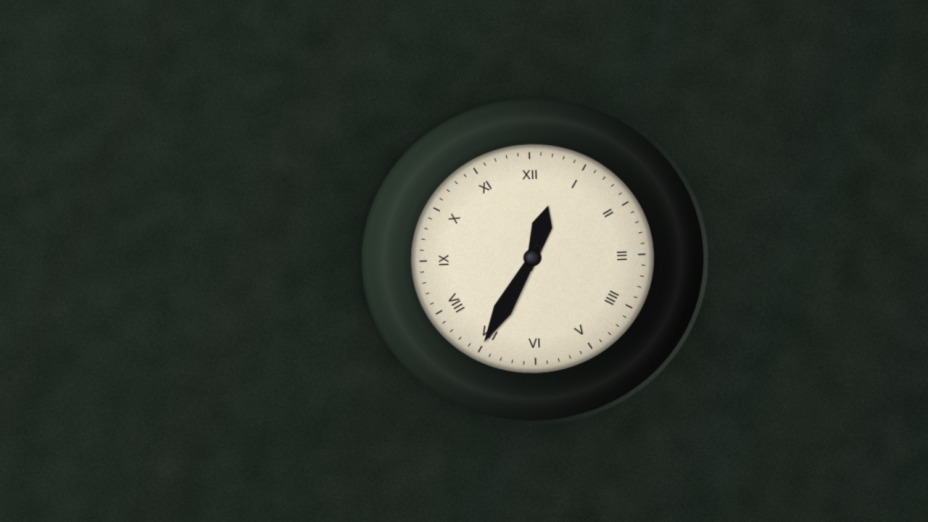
12,35
